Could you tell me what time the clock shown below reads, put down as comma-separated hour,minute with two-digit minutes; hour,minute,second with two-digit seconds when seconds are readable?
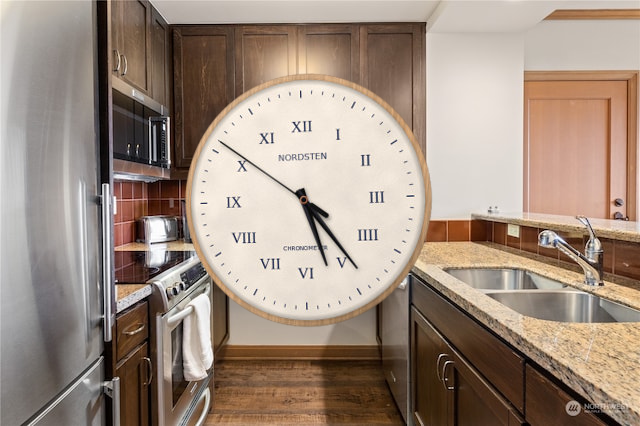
5,23,51
